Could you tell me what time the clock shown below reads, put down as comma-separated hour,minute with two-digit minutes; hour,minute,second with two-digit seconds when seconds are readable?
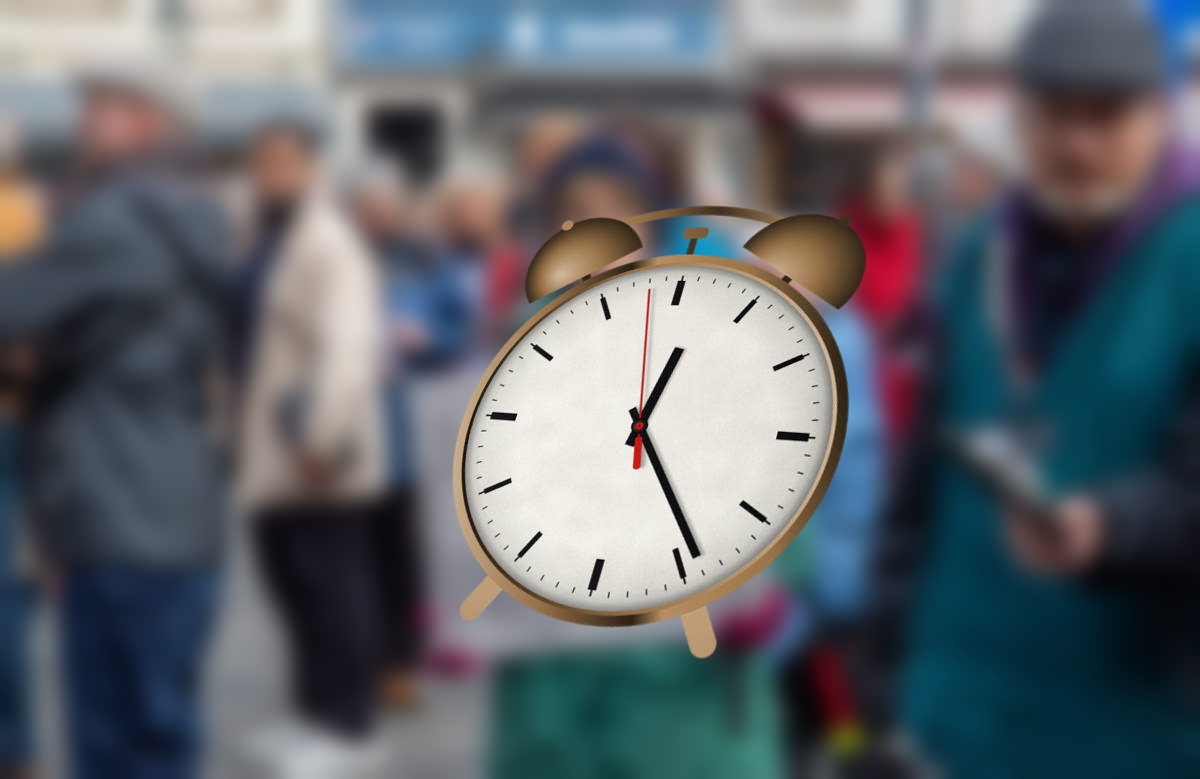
12,23,58
